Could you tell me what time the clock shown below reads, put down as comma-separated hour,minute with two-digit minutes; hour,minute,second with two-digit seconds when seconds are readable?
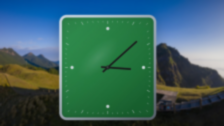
3,08
